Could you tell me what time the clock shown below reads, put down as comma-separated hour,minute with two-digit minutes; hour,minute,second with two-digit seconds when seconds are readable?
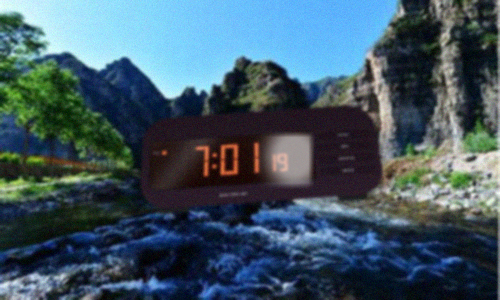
7,01,19
